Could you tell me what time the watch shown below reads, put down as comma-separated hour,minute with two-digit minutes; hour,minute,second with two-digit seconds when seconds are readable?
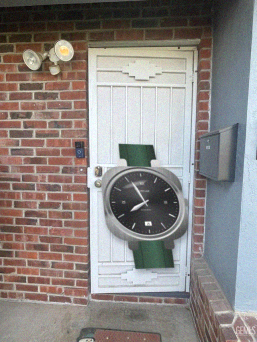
7,56
